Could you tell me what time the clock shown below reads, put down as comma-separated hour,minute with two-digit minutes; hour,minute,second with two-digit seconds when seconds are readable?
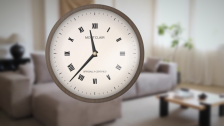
11,37
